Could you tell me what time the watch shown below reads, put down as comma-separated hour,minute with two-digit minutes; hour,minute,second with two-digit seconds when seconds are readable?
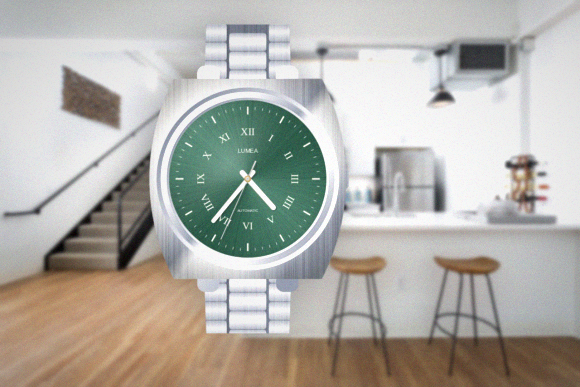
4,36,34
